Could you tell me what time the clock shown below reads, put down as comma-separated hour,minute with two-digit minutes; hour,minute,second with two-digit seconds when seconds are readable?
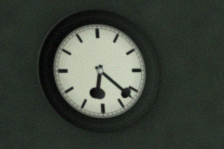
6,22
